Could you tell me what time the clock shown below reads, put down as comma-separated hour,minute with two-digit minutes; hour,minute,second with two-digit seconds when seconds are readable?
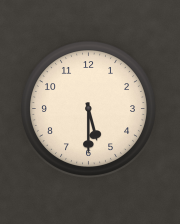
5,30
